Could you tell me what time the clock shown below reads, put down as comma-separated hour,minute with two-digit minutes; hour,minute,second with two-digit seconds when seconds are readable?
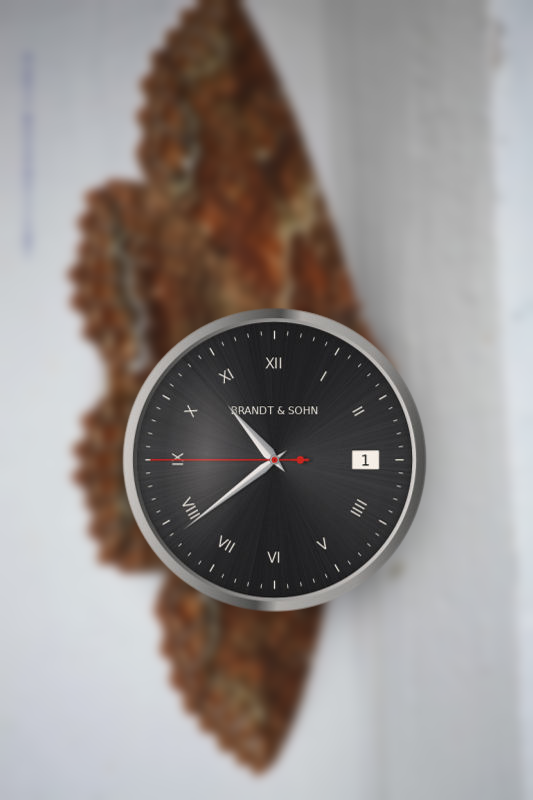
10,38,45
